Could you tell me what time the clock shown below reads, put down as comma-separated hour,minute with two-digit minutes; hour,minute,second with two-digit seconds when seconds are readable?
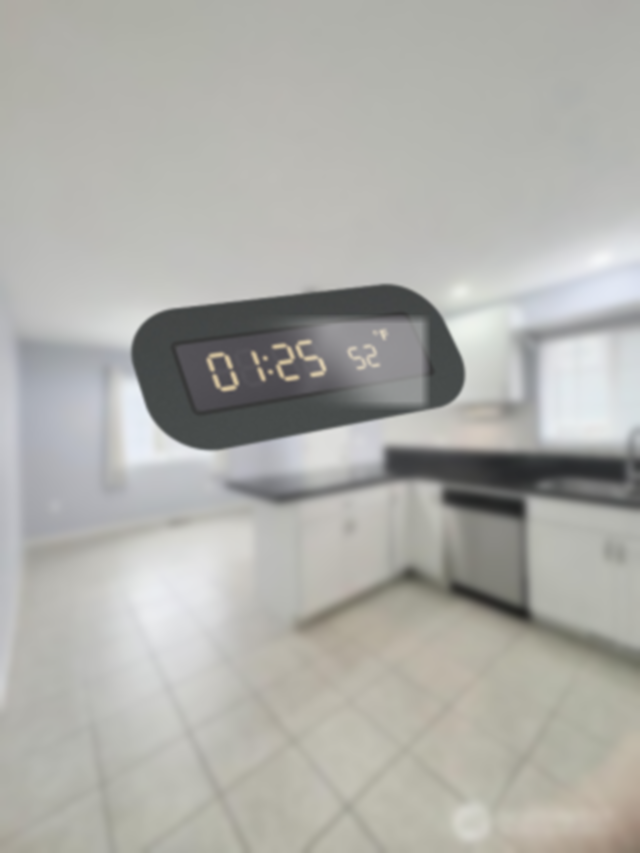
1,25
